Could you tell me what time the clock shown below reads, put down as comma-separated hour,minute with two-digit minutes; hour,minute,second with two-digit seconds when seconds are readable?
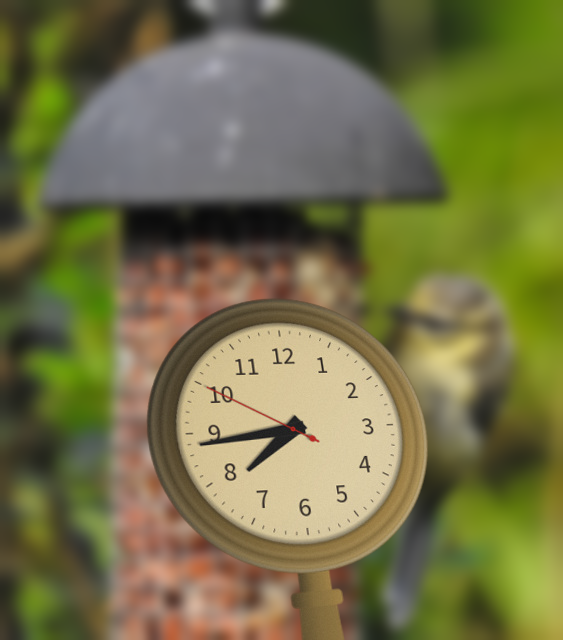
7,43,50
